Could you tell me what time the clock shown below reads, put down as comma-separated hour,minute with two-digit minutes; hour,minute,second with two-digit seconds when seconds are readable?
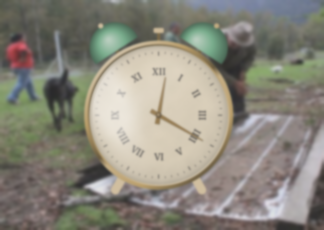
12,20
